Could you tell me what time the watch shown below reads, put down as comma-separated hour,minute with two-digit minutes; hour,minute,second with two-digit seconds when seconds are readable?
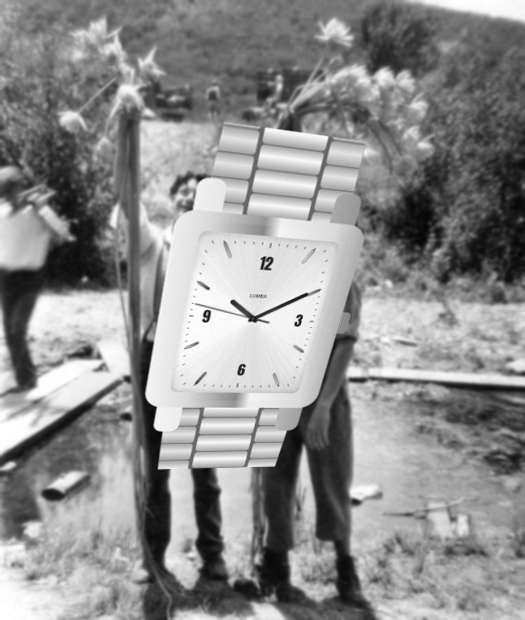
10,09,47
